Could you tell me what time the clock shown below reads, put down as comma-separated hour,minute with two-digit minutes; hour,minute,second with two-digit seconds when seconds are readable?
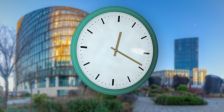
12,19
